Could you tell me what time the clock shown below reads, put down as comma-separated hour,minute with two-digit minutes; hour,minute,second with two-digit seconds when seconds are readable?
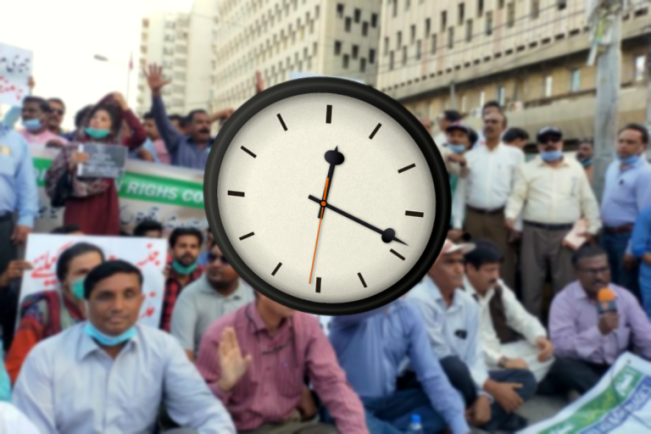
12,18,31
